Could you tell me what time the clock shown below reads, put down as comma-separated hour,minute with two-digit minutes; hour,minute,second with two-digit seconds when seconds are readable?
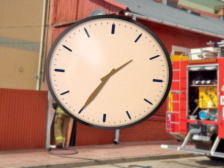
1,35
